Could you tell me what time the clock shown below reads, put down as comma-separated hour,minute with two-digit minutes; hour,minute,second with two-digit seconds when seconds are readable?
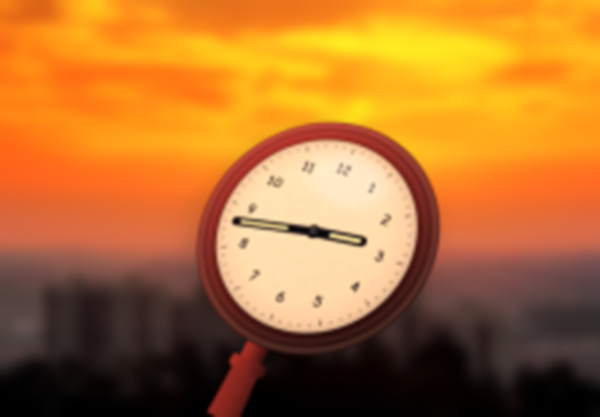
2,43
